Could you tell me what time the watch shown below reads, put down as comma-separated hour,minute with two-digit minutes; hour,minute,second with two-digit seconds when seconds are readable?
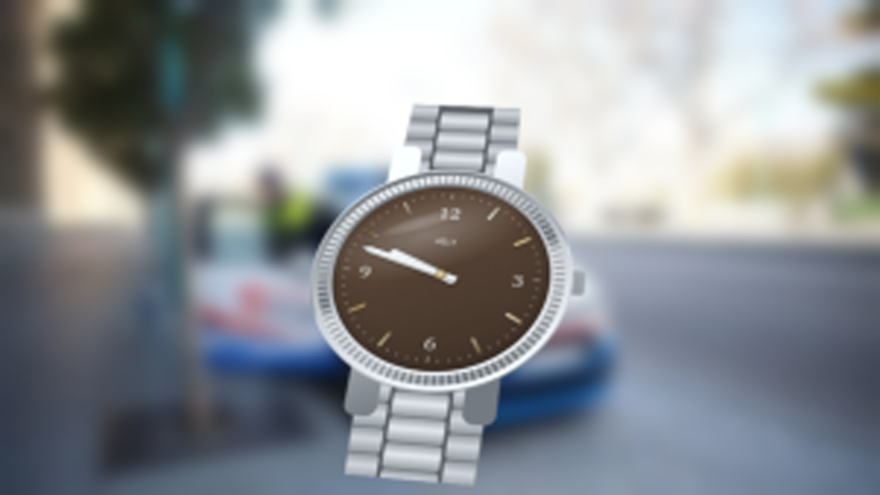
9,48
